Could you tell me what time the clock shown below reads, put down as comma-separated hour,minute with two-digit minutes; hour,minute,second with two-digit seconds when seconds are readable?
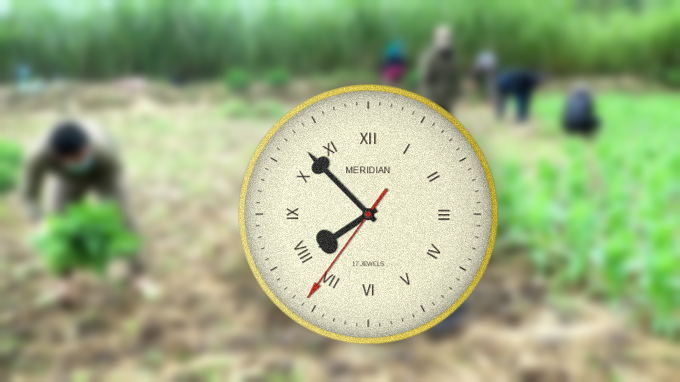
7,52,36
